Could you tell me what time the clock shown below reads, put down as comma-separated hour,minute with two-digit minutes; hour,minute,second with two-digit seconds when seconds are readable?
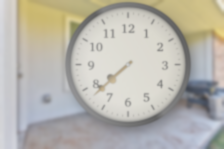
7,38
